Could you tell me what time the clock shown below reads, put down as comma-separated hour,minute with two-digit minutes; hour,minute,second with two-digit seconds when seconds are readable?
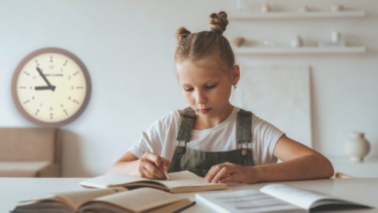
8,54
